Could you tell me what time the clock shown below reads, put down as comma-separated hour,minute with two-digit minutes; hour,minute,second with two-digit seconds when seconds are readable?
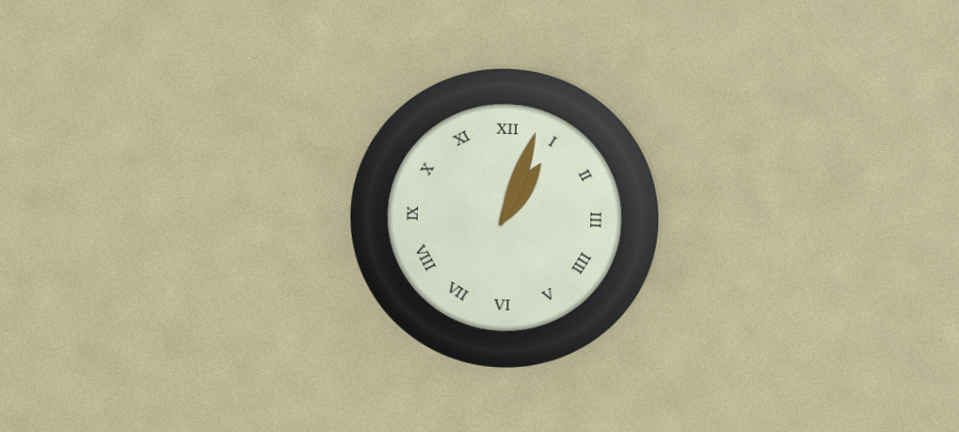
1,03
